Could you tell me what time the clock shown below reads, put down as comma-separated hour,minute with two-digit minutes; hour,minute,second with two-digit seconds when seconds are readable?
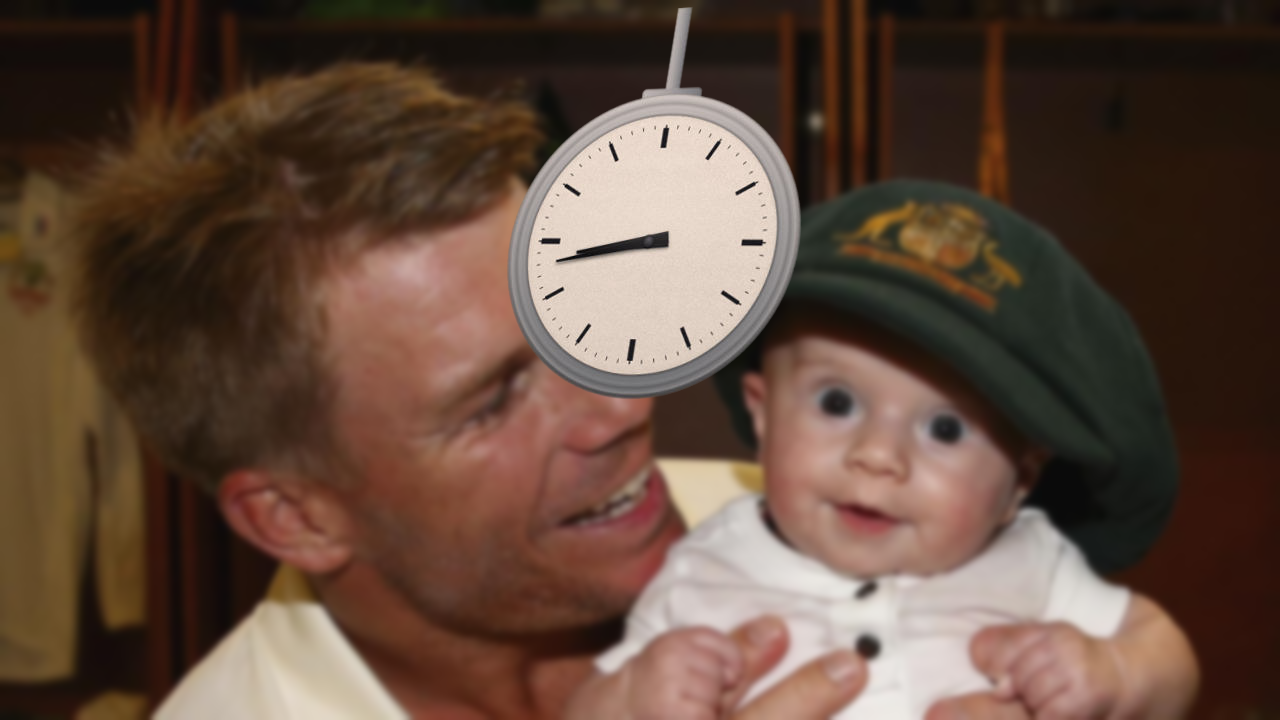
8,43
